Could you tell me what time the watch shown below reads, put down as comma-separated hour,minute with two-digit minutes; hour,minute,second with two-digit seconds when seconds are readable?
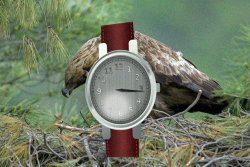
3,16
